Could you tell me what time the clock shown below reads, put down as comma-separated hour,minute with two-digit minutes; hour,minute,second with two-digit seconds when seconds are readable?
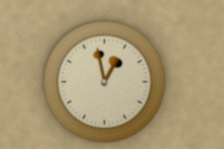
12,58
